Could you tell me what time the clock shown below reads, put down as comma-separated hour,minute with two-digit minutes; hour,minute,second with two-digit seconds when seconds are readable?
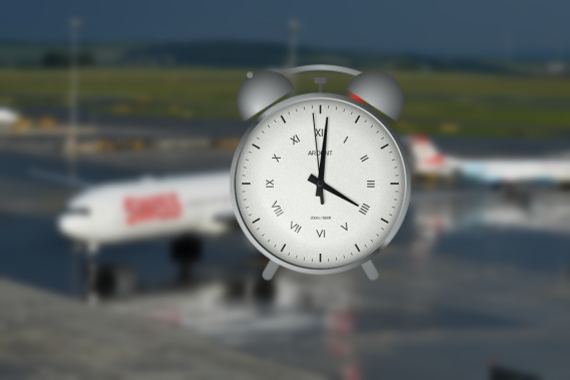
4,00,59
